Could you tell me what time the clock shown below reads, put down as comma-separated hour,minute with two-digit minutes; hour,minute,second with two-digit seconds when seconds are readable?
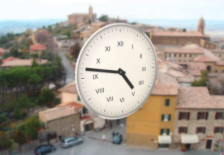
4,47
